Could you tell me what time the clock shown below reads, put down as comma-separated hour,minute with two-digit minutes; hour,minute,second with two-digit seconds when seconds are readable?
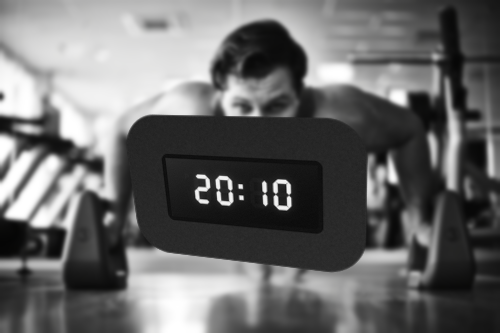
20,10
